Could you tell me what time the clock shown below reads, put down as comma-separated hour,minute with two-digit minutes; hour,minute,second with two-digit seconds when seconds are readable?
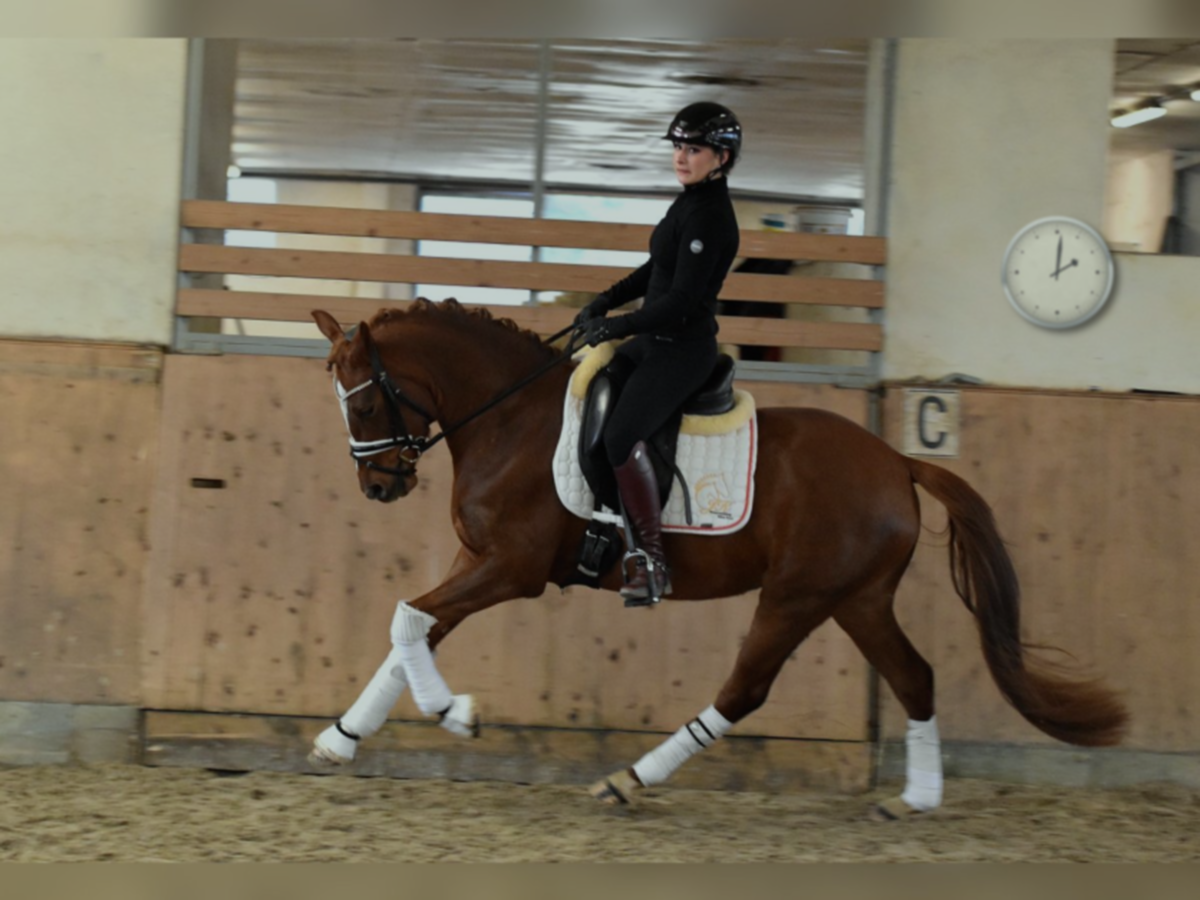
2,01
